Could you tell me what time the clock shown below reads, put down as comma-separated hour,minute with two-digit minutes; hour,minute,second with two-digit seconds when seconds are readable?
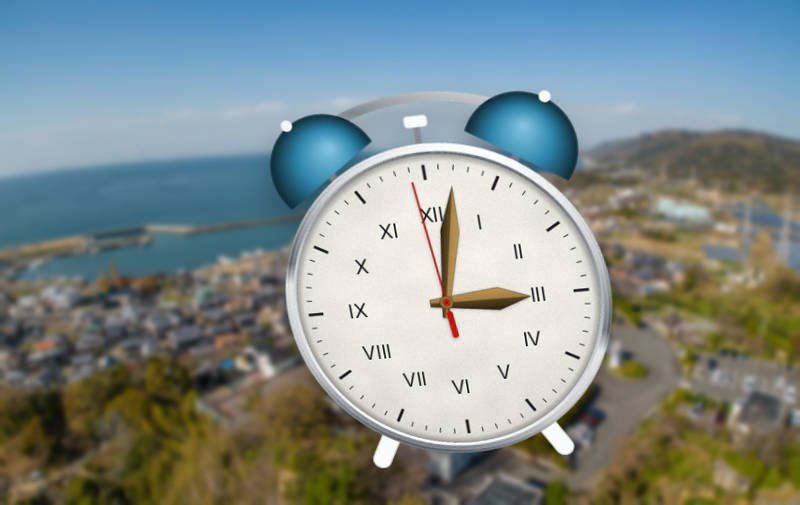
3,01,59
